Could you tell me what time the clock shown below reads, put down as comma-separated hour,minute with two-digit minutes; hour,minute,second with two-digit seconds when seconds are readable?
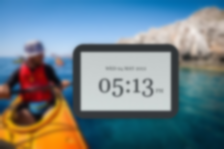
5,13
